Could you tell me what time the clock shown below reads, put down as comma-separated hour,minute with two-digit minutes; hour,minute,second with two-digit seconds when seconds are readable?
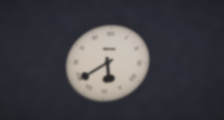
5,39
